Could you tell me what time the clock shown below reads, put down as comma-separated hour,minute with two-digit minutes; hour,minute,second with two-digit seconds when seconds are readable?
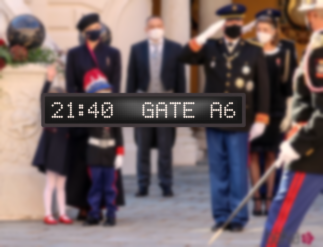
21,40
